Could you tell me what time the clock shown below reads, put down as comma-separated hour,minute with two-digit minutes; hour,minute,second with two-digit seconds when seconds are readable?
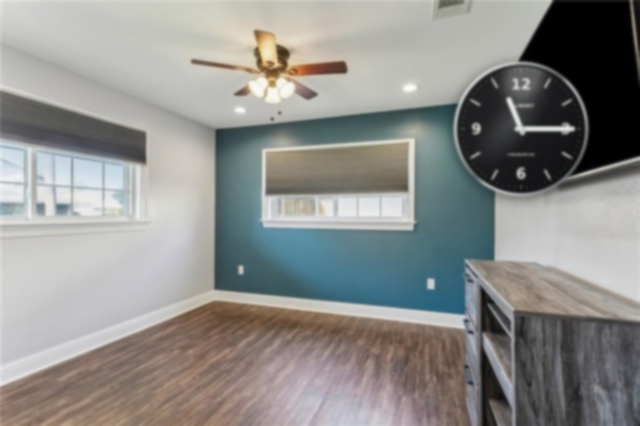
11,15
